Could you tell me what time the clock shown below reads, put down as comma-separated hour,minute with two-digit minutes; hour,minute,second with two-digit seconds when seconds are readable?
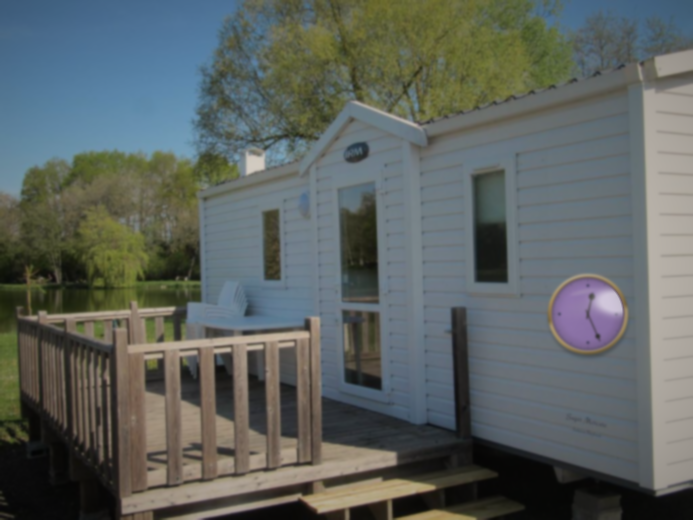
12,26
